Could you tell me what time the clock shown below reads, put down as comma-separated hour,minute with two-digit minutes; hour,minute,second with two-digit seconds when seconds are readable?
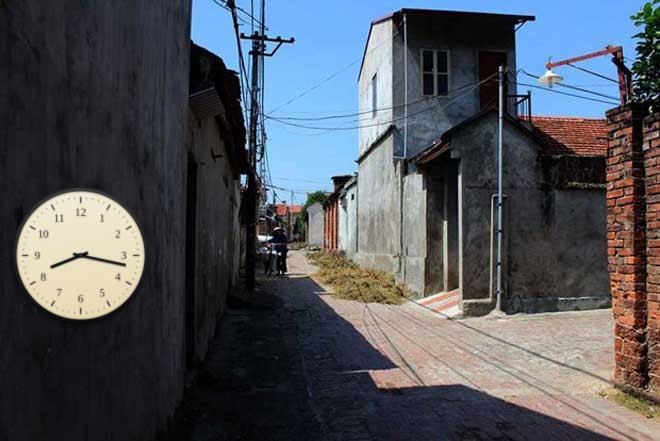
8,17
